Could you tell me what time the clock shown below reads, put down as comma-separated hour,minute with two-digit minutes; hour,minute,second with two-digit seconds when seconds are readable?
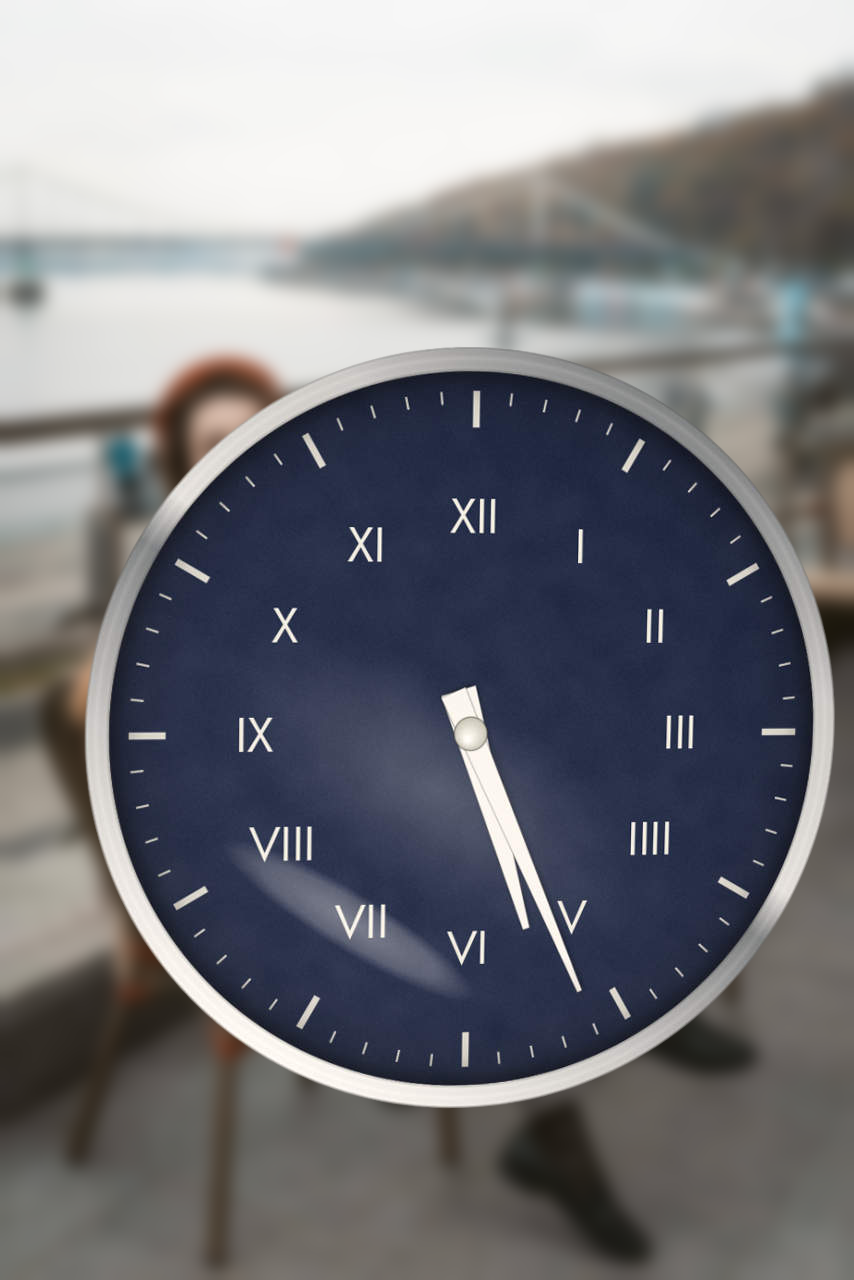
5,26
